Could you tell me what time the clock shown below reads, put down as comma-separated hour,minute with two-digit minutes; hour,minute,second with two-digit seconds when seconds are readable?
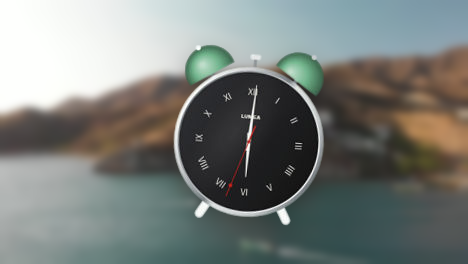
6,00,33
